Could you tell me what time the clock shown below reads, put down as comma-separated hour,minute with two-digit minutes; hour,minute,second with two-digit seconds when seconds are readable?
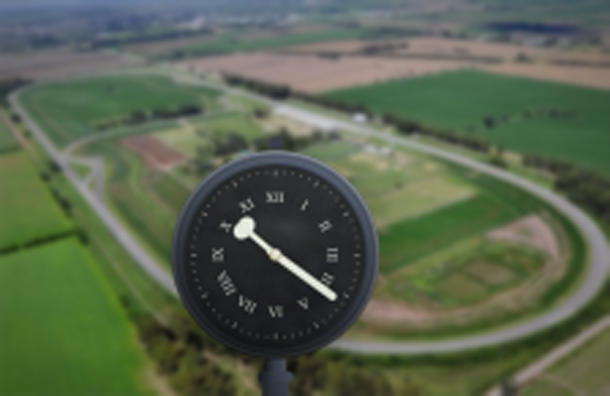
10,21
